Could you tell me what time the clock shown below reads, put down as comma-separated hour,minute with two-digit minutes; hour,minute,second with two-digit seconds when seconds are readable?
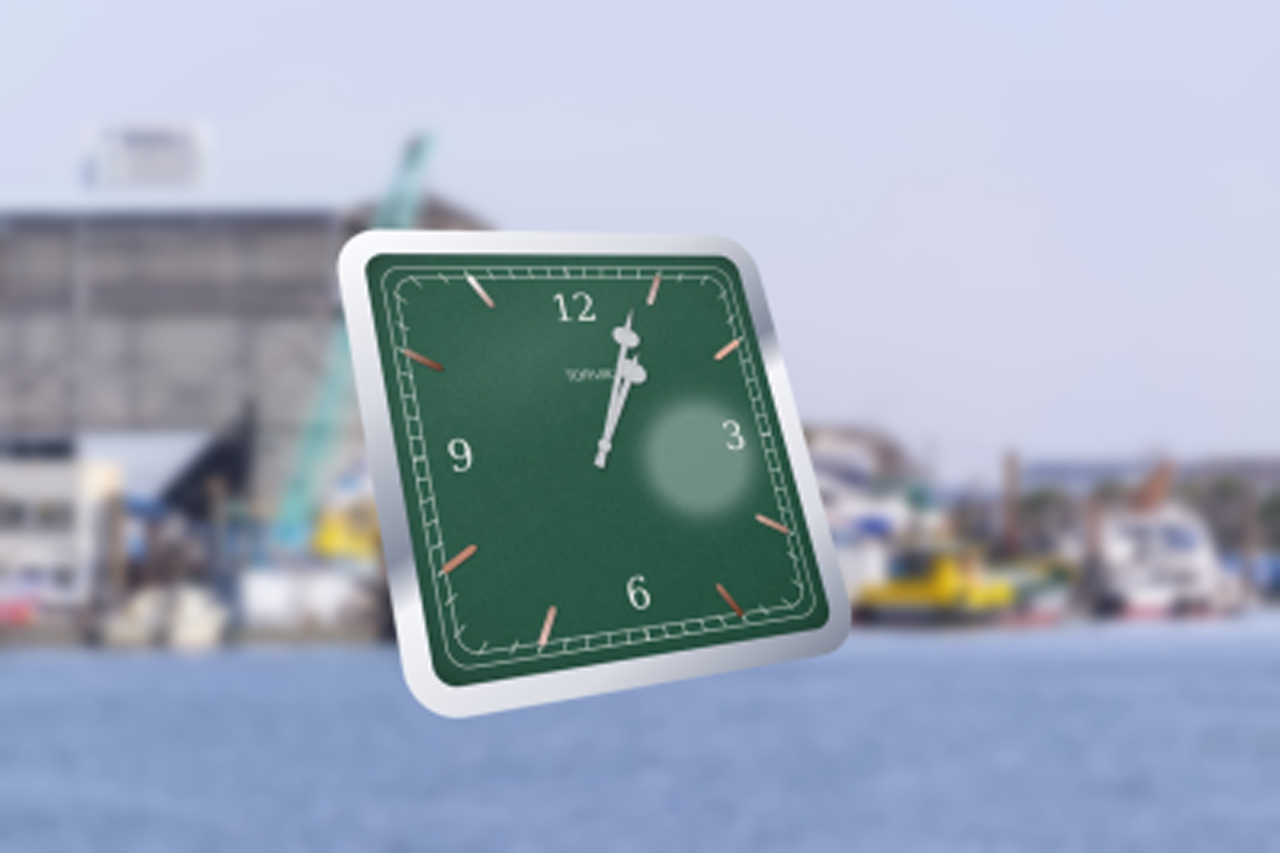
1,04
